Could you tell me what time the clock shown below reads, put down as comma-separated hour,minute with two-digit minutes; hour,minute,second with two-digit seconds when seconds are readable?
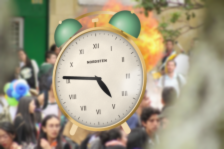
4,46
